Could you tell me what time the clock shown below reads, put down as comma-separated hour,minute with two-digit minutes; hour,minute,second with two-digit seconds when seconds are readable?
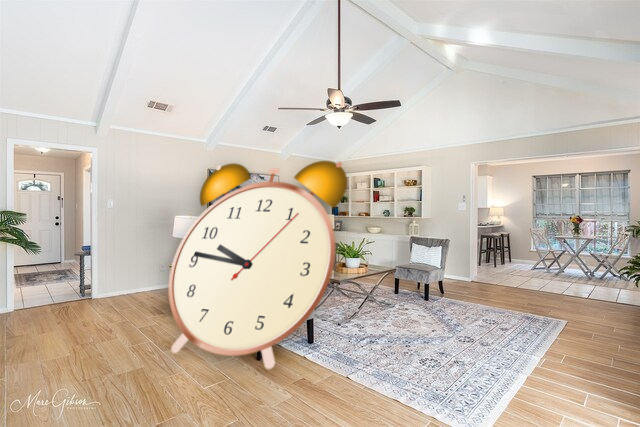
9,46,06
